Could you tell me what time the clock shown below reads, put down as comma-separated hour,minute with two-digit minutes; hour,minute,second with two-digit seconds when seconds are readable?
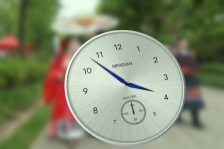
3,53
